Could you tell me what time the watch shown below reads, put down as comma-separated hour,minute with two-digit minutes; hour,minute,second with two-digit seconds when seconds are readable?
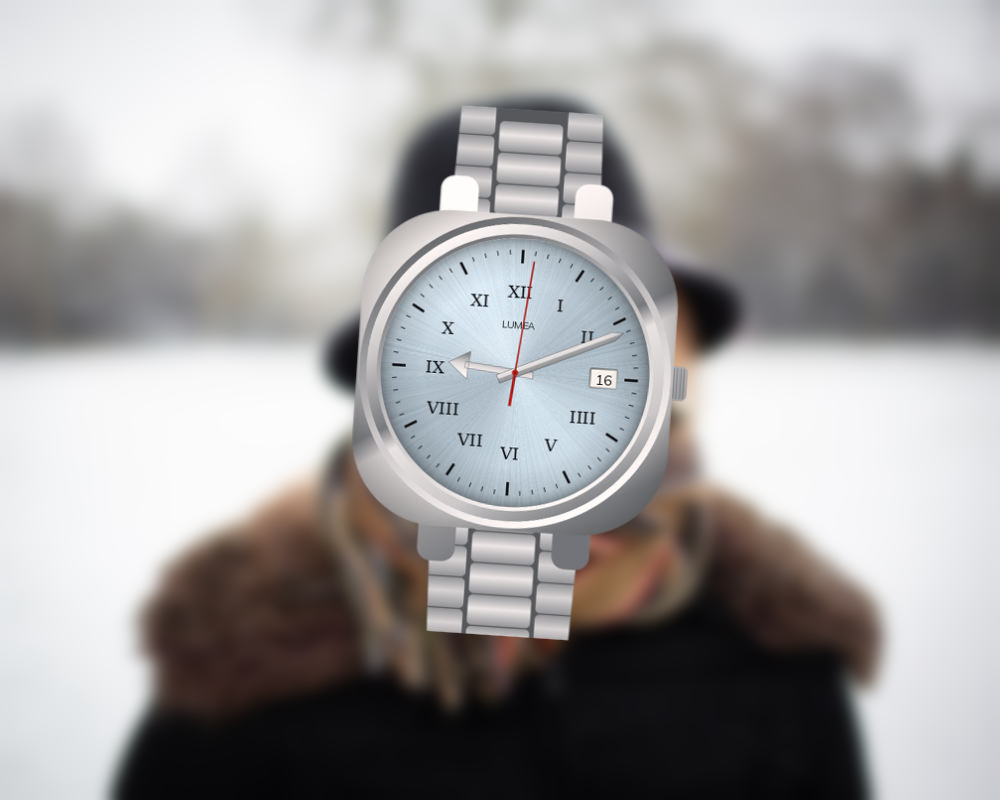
9,11,01
